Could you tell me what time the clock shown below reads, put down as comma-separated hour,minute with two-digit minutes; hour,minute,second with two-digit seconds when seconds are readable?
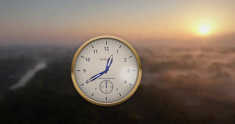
12,40
